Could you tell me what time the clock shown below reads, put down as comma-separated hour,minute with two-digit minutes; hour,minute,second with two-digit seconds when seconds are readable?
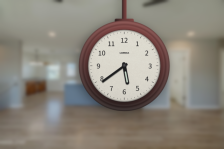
5,39
